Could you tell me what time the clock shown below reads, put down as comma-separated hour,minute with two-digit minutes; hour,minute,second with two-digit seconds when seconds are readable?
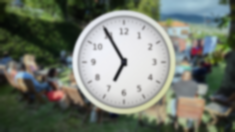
6,55
